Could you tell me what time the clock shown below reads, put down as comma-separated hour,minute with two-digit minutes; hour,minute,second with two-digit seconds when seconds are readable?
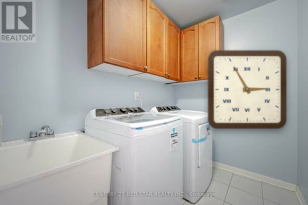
2,55
